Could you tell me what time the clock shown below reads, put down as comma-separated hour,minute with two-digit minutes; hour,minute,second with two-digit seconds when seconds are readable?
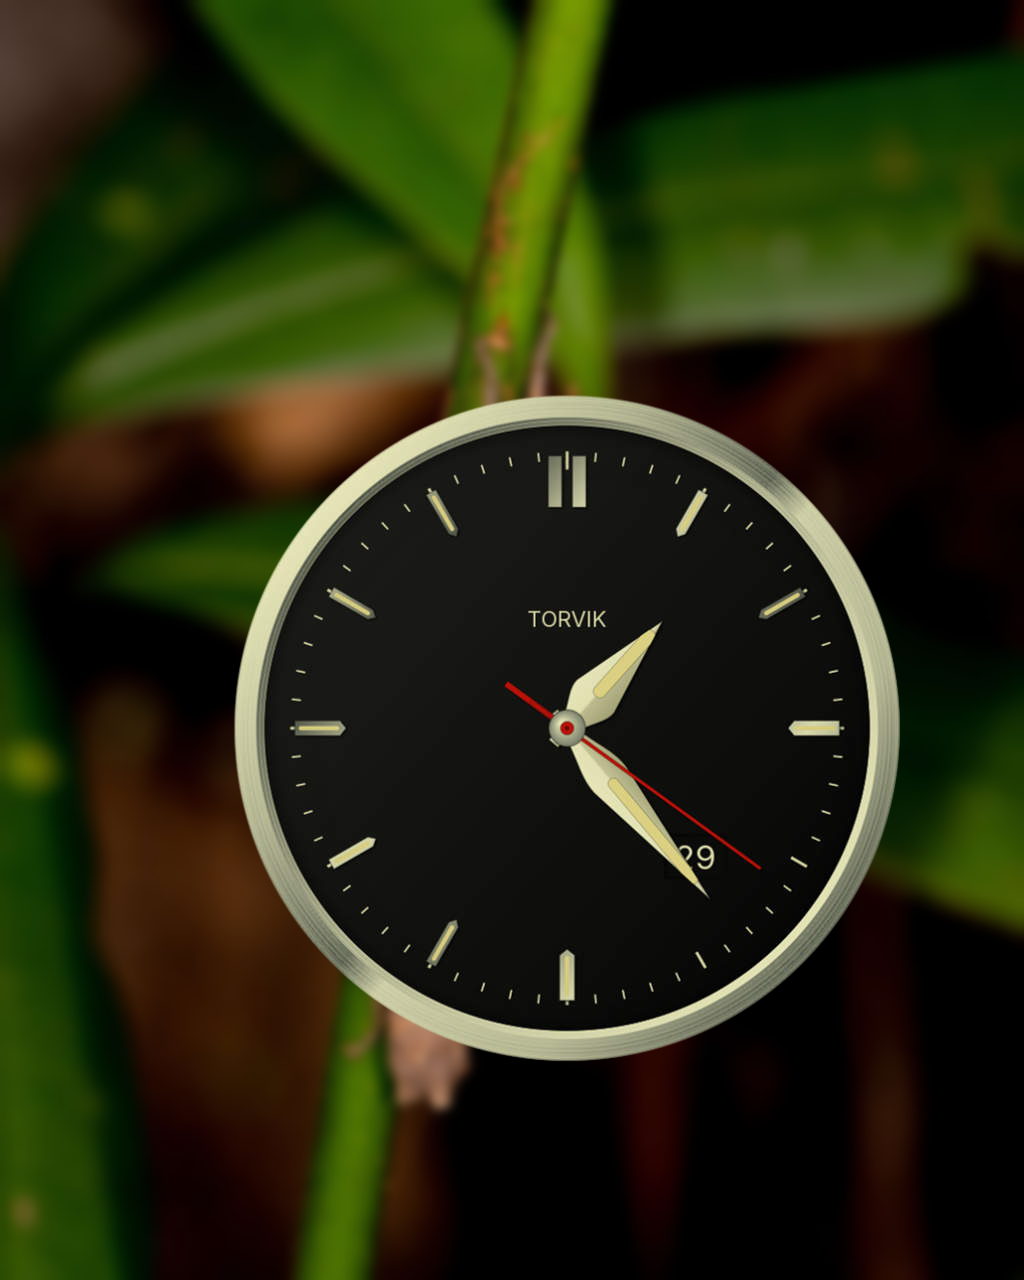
1,23,21
